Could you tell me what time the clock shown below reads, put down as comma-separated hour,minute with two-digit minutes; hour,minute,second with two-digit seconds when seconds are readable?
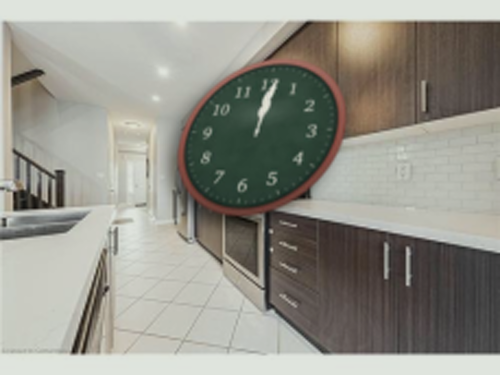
12,01
